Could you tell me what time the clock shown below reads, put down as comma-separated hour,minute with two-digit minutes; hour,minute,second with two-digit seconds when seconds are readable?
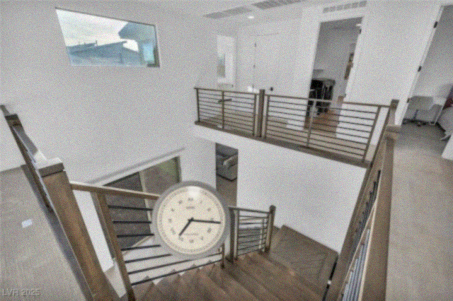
7,16
